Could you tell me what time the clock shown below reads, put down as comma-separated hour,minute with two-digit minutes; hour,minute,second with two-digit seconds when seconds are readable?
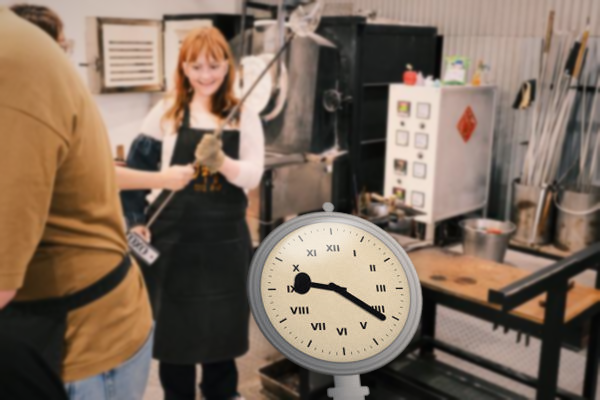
9,21
